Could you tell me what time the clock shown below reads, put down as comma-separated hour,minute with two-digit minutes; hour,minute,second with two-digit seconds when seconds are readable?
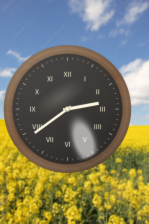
2,39
